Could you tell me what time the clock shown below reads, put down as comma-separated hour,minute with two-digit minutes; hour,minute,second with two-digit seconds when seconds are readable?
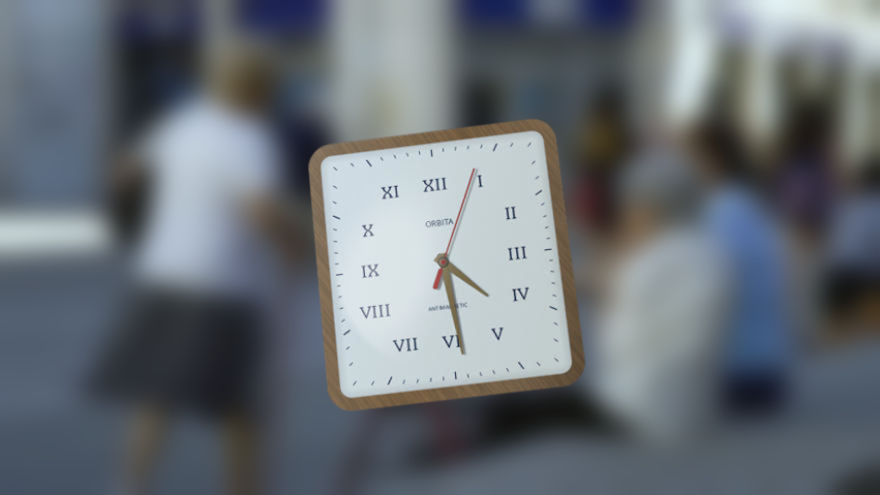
4,29,04
